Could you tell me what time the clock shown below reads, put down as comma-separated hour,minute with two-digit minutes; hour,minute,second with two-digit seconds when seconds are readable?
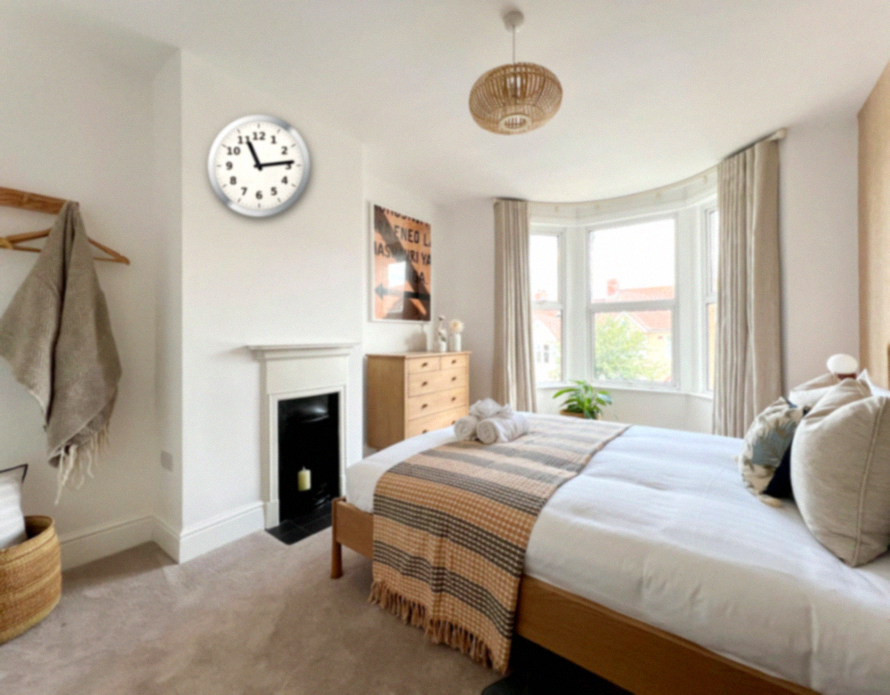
11,14
